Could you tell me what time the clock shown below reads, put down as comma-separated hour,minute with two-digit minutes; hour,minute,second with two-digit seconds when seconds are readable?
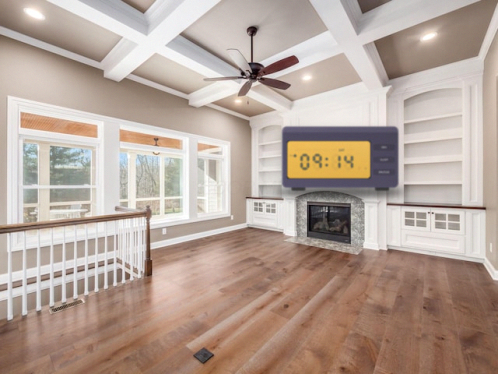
9,14
